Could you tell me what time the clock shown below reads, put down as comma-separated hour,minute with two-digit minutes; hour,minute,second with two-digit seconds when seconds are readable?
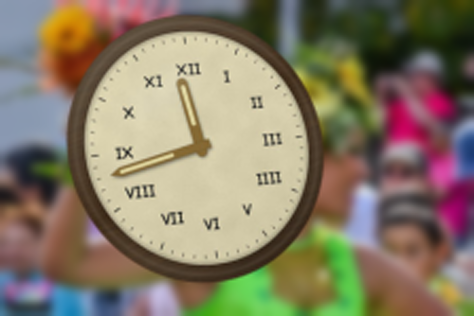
11,43
